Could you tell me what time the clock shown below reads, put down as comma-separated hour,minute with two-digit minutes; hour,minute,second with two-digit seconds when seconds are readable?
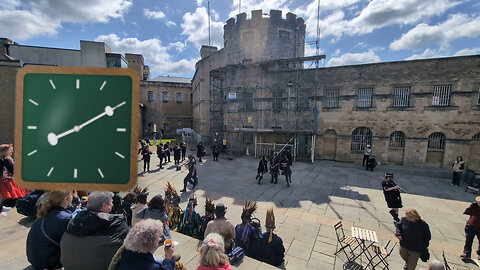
8,10
